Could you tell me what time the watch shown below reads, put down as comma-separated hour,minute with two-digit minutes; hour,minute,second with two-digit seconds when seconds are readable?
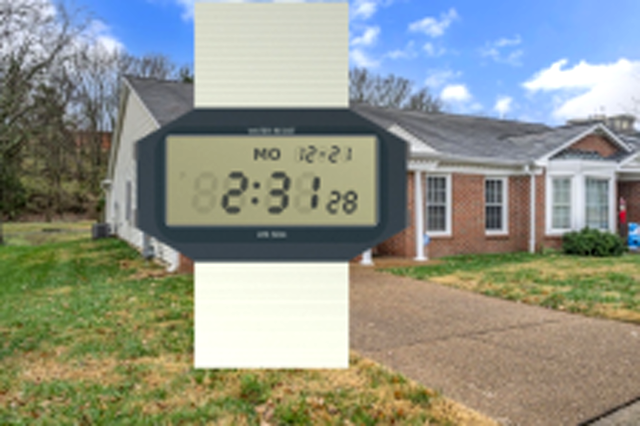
2,31,28
